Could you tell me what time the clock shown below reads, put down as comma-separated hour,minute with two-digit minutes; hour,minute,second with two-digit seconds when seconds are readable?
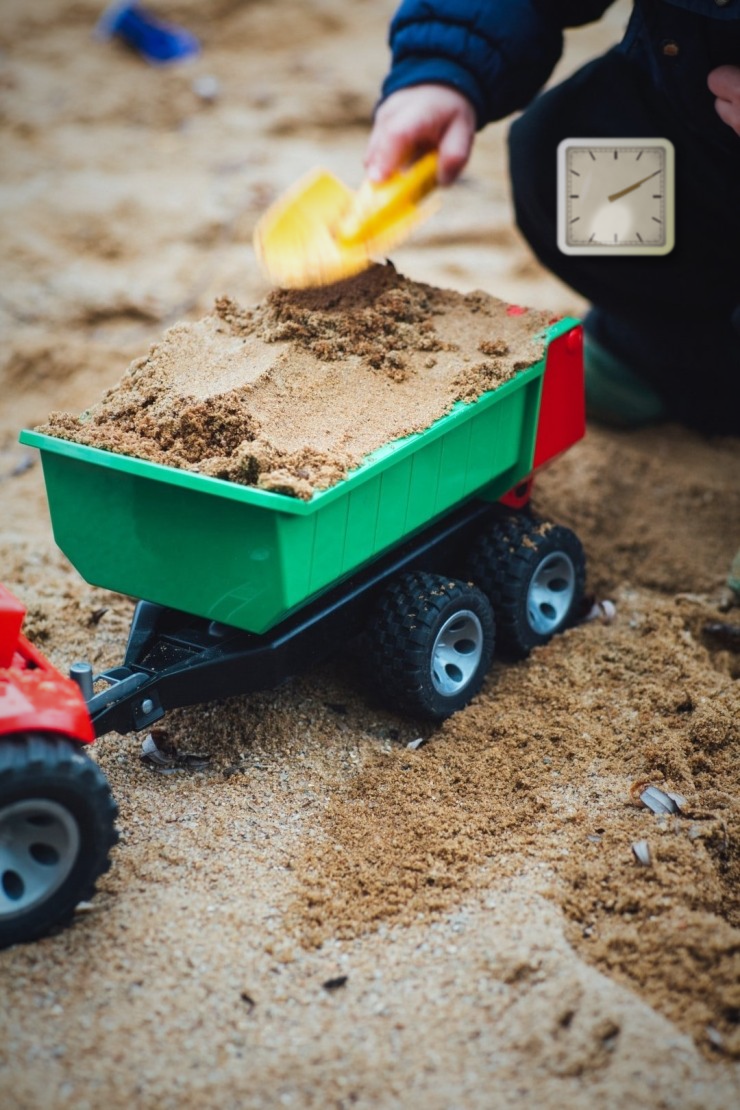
2,10
